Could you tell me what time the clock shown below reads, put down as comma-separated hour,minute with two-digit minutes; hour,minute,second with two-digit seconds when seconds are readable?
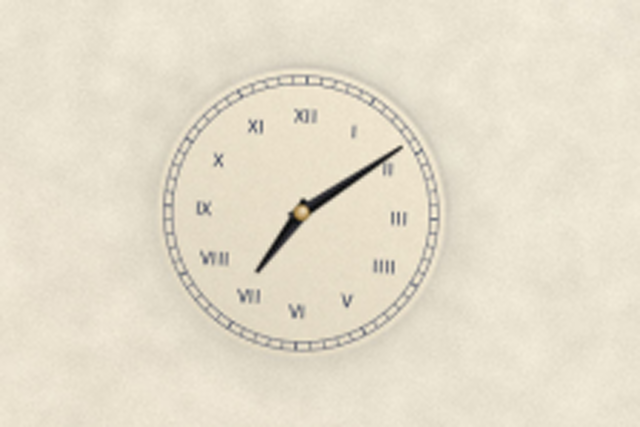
7,09
